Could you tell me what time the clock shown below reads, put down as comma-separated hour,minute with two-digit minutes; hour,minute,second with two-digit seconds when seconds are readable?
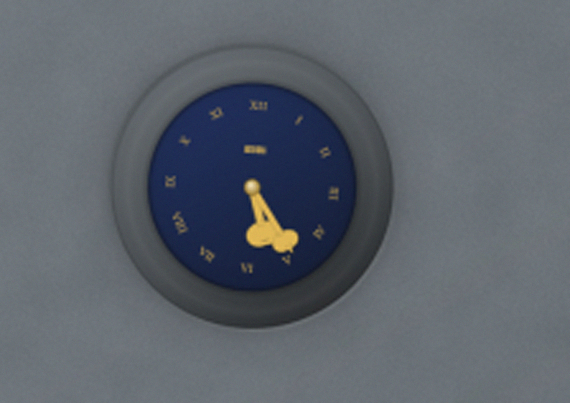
5,24
